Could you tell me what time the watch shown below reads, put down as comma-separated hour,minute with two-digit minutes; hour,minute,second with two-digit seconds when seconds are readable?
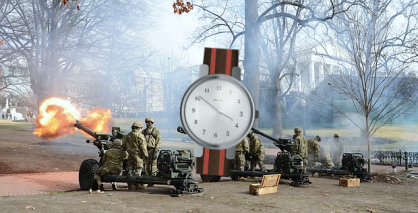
3,51
